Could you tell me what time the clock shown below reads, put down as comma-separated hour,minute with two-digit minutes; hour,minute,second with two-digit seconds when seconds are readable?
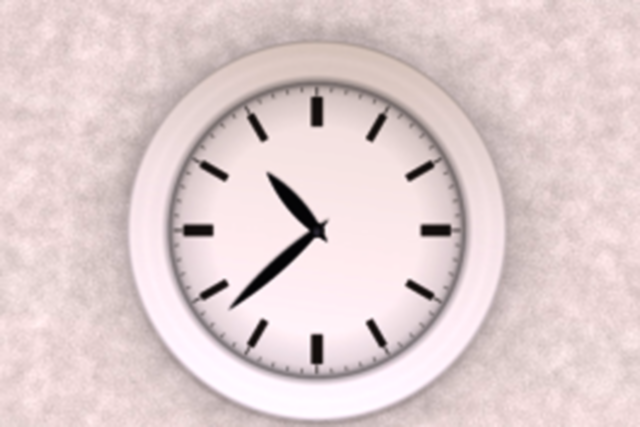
10,38
